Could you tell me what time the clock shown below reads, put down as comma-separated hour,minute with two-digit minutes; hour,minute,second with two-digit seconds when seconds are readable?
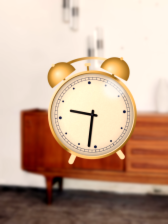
9,32
